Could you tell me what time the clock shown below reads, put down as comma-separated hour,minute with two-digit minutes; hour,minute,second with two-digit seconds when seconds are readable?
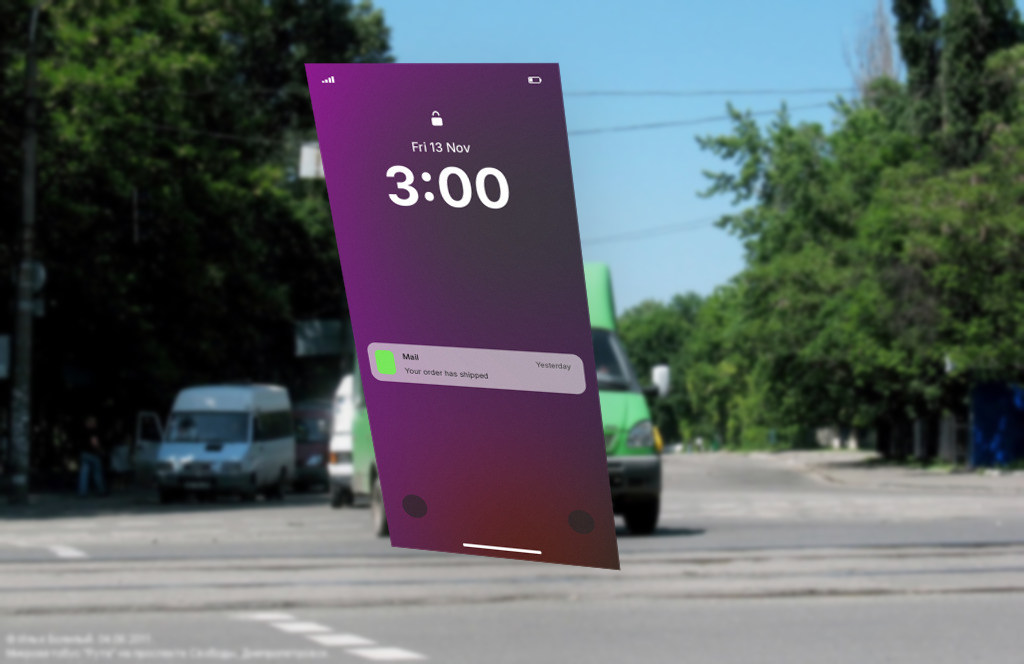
3,00
